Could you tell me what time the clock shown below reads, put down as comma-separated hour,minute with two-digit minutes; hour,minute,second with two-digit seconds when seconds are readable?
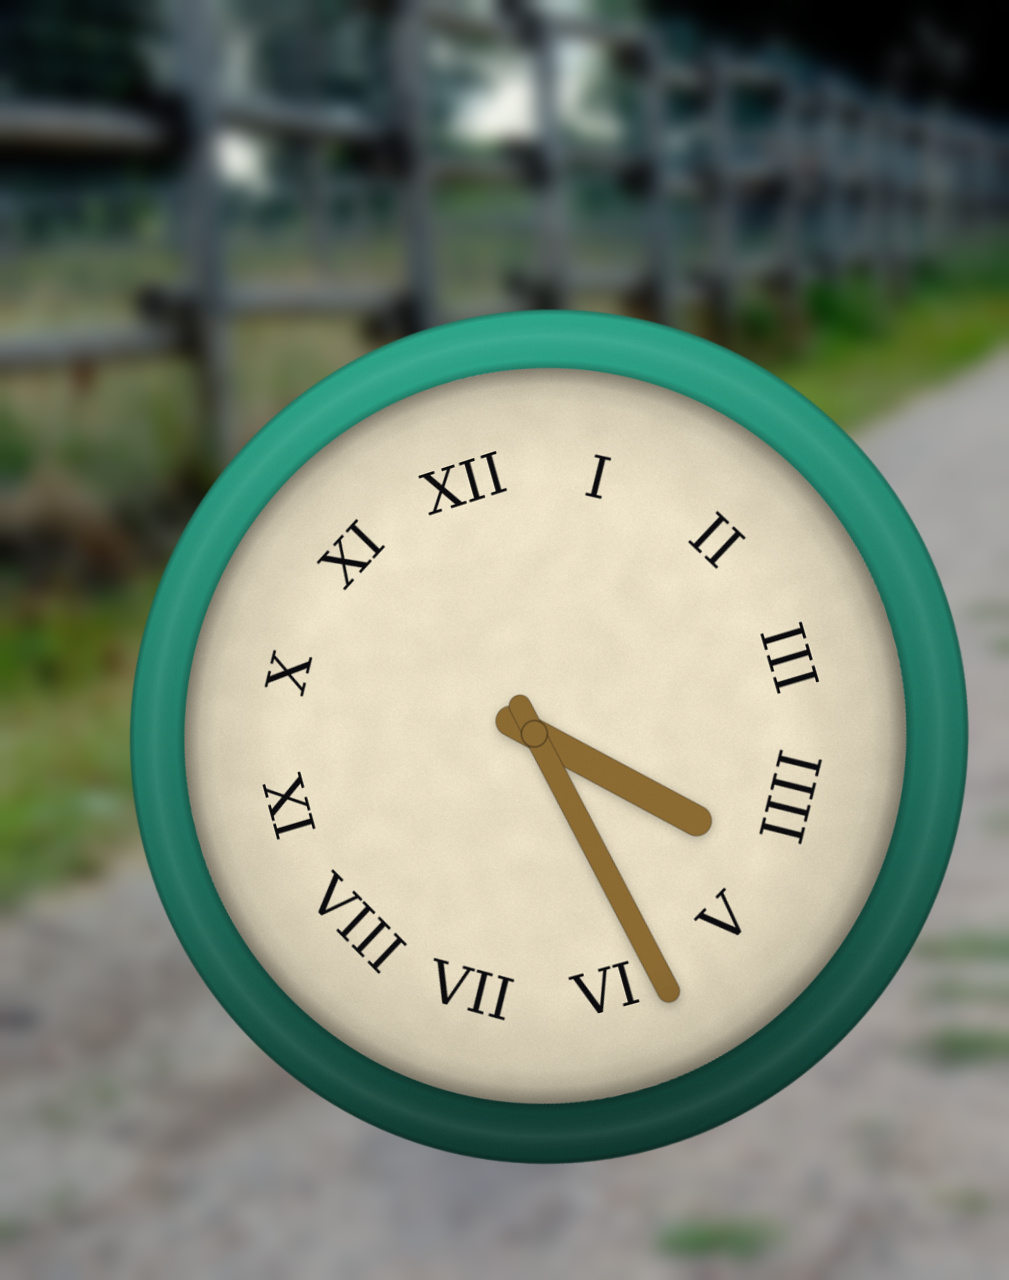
4,28
